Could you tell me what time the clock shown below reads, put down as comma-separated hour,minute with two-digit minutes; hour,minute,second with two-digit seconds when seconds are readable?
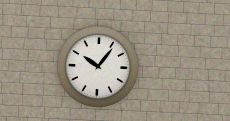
10,06
